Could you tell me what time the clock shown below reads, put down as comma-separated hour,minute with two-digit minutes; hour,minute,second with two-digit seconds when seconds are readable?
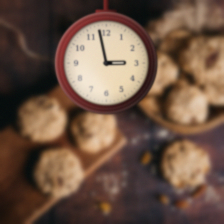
2,58
